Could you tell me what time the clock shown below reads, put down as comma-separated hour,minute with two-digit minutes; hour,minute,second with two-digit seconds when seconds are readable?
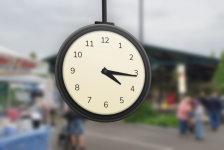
4,16
